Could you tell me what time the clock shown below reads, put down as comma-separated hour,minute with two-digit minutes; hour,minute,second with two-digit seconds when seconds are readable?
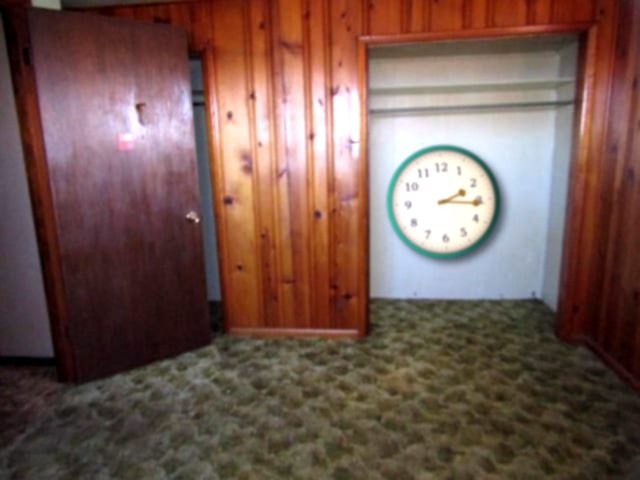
2,16
